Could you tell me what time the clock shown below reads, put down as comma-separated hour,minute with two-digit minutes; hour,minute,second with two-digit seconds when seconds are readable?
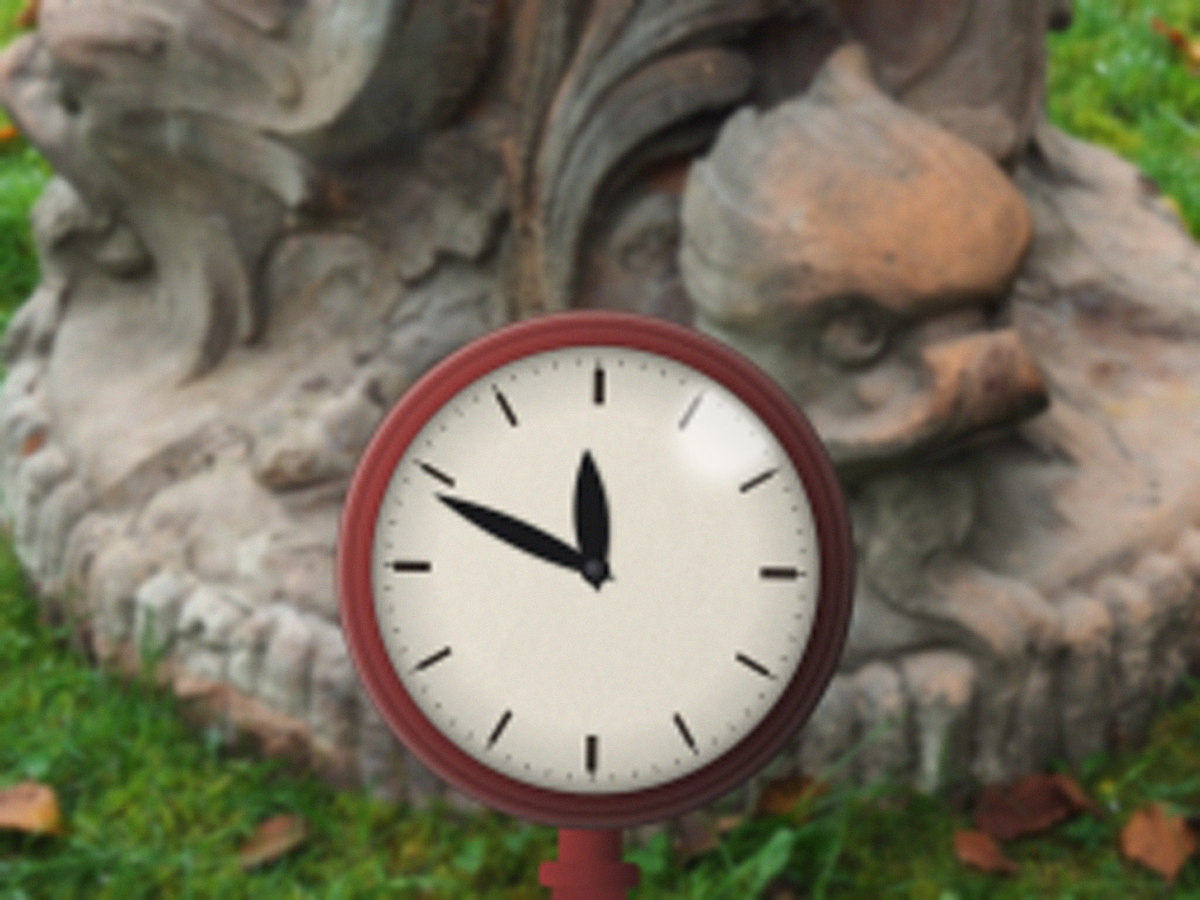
11,49
